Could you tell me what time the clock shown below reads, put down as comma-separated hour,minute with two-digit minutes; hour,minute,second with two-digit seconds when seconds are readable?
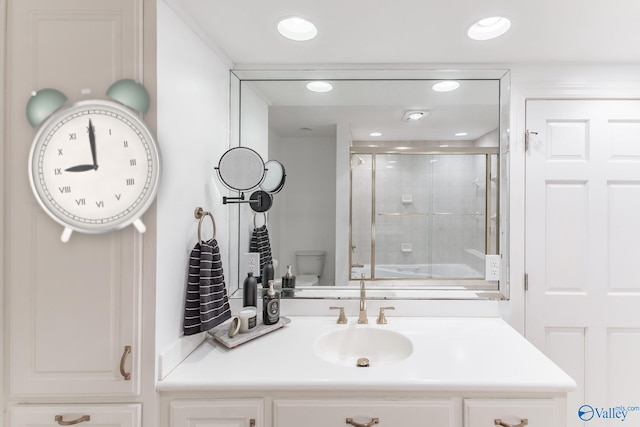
9,00
